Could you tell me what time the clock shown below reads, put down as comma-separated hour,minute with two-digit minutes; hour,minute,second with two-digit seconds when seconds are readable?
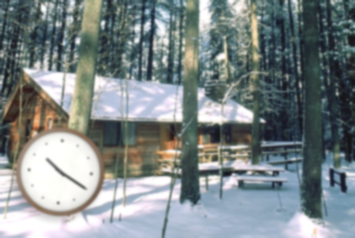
10,20
